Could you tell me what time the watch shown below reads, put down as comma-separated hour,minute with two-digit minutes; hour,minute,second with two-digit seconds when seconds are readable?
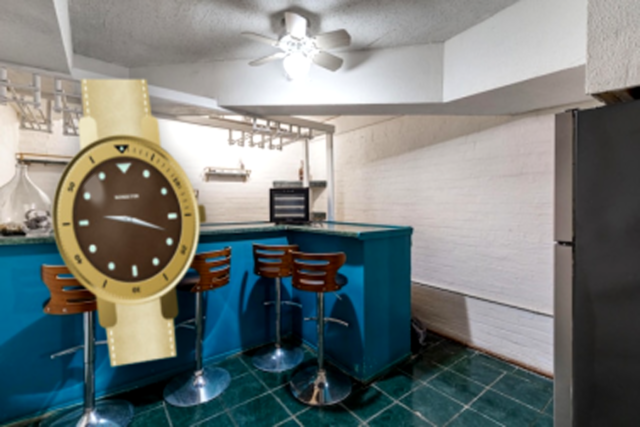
9,18
